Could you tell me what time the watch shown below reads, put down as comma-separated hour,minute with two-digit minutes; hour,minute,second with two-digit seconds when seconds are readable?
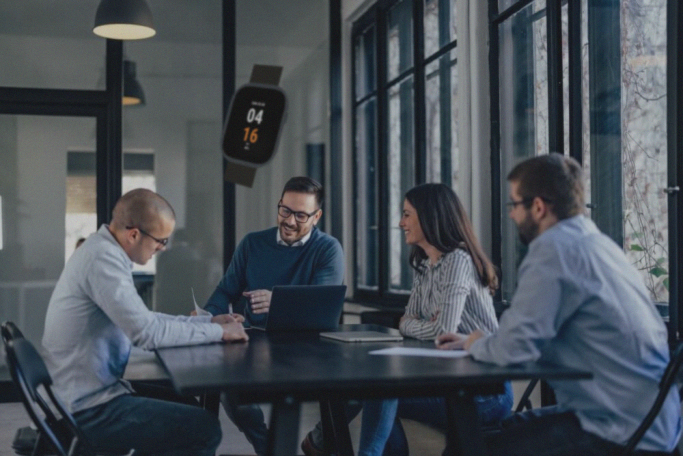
4,16
